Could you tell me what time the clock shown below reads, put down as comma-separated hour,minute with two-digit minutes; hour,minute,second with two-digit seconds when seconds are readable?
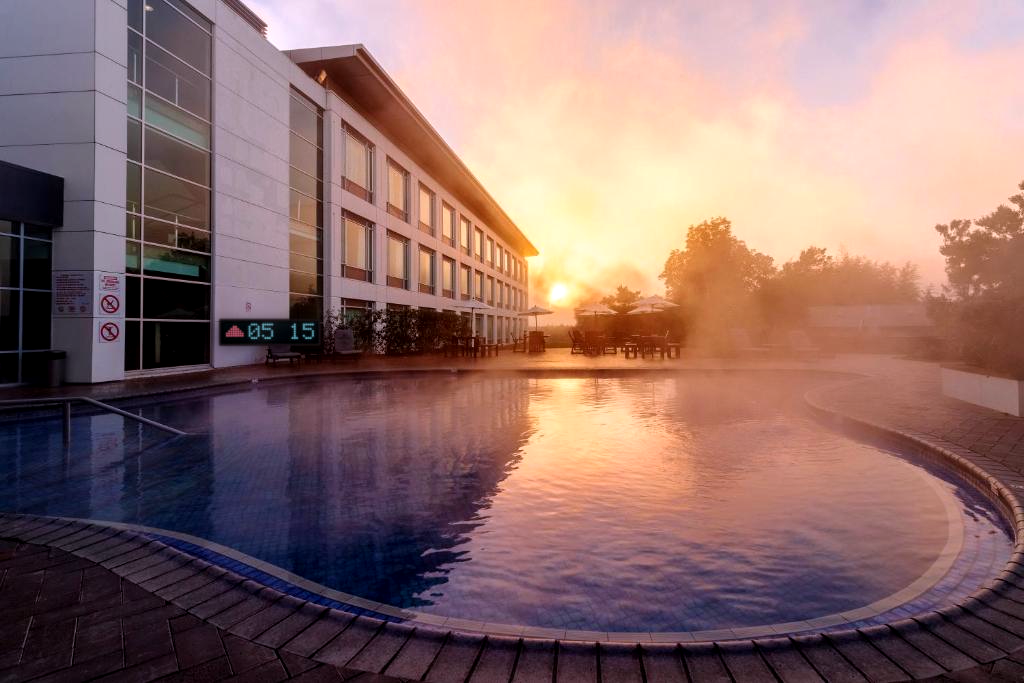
5,15
